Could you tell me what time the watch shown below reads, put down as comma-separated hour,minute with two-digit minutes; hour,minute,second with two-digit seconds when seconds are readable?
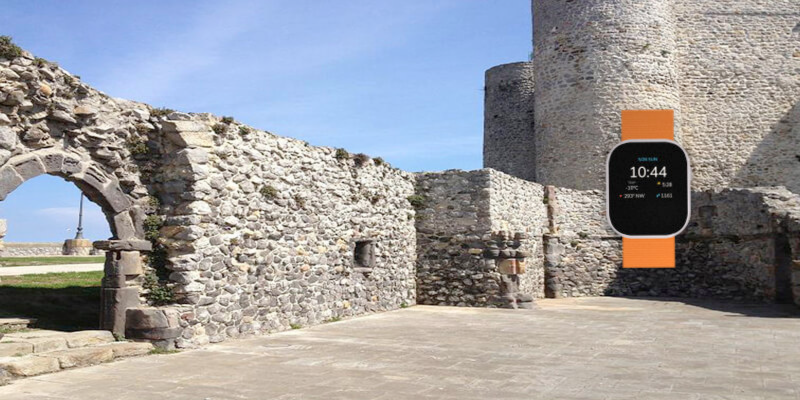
10,44
